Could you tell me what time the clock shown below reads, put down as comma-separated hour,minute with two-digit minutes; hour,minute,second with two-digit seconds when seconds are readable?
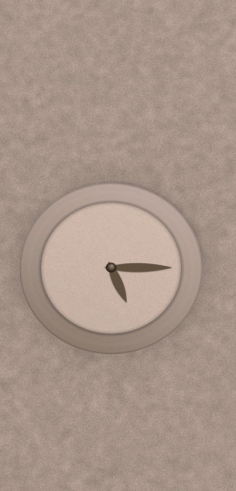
5,15
